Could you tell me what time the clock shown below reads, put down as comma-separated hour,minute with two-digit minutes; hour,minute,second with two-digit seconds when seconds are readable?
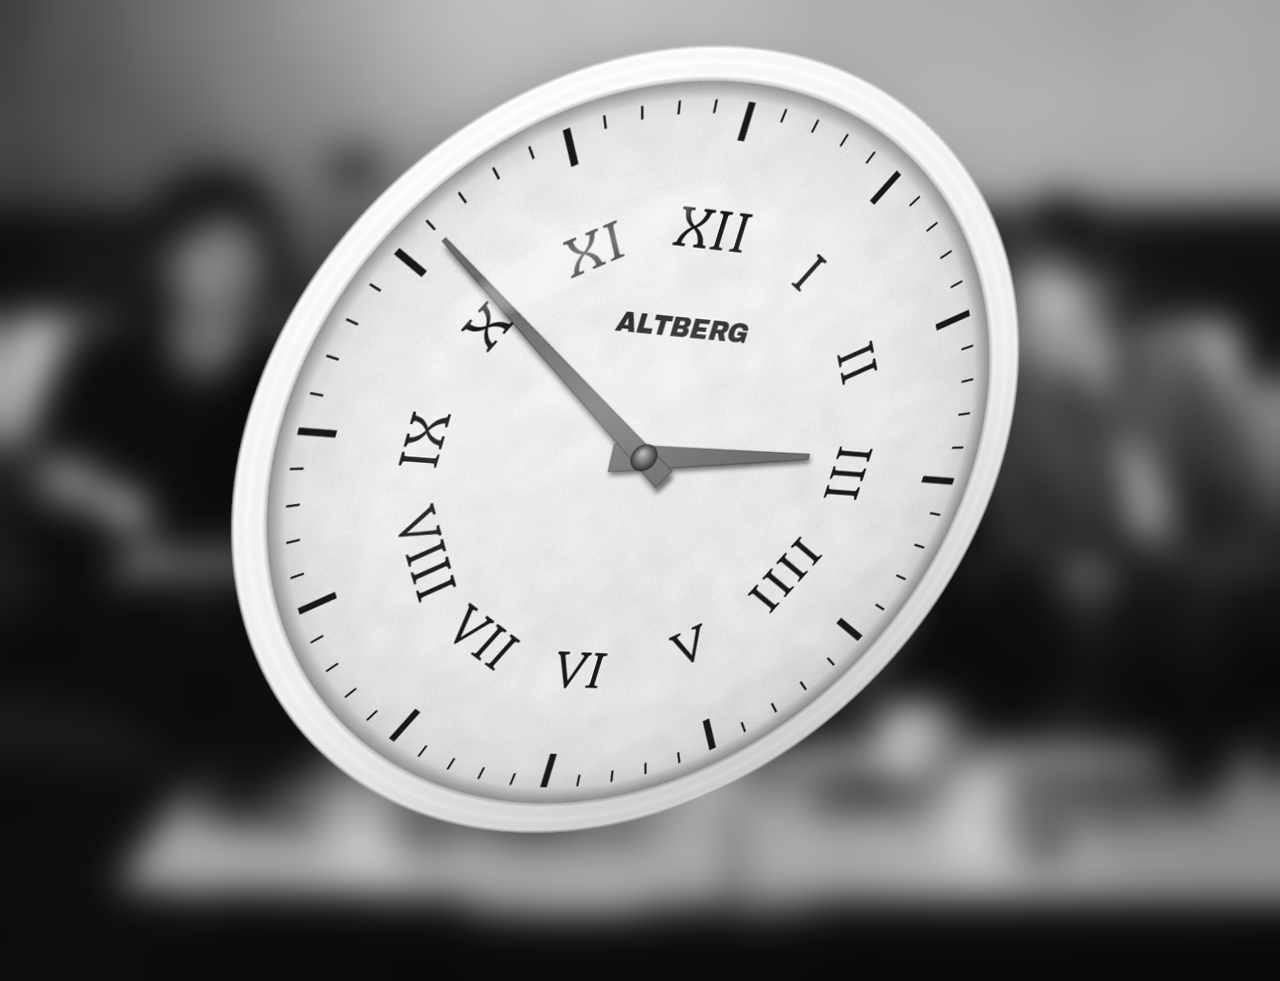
2,51
